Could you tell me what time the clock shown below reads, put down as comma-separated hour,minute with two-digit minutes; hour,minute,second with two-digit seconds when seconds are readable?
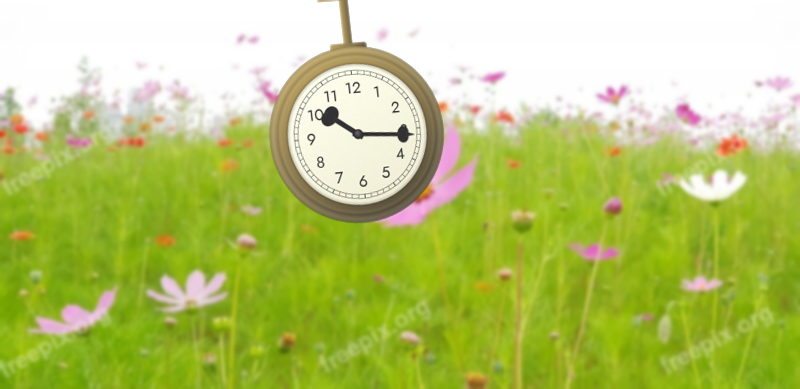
10,16
